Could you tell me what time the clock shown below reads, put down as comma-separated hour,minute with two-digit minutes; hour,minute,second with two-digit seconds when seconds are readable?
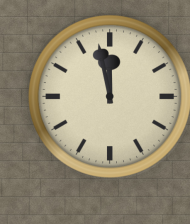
11,58
